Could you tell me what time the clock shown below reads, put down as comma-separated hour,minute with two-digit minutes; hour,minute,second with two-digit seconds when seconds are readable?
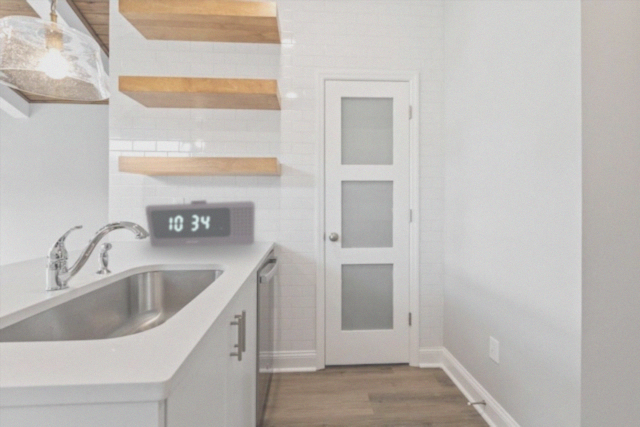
10,34
